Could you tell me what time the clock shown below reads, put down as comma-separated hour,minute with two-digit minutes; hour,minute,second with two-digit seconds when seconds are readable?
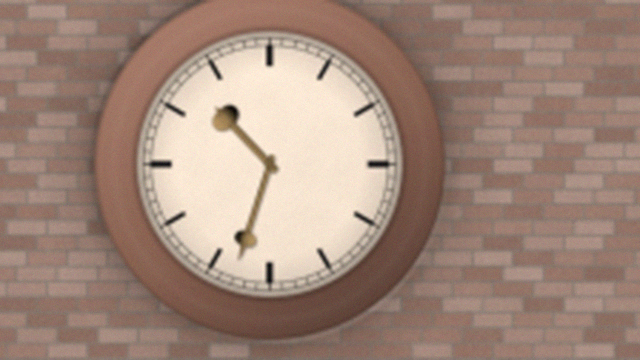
10,33
